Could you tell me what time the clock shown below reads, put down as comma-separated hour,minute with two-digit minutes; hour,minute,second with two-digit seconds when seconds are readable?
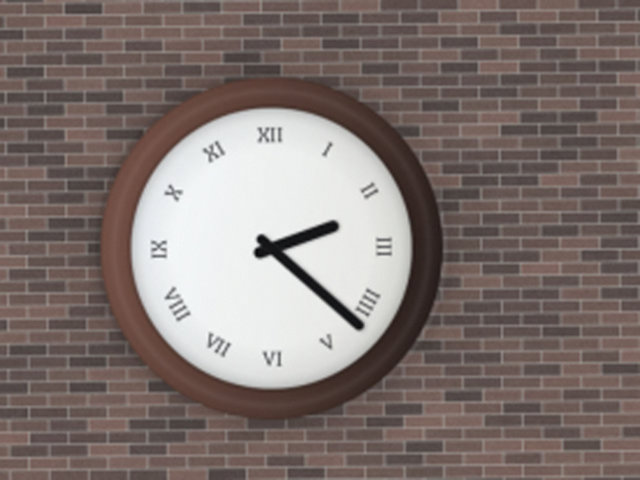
2,22
